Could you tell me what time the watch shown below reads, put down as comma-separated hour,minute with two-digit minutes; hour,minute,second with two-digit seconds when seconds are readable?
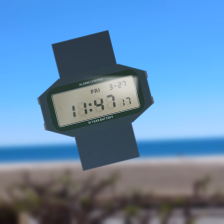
11,47,17
